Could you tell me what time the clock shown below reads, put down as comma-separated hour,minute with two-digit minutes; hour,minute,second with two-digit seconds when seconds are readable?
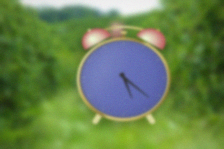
5,22
